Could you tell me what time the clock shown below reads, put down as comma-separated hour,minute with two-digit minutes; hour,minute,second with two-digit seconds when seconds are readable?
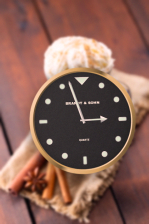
2,57
